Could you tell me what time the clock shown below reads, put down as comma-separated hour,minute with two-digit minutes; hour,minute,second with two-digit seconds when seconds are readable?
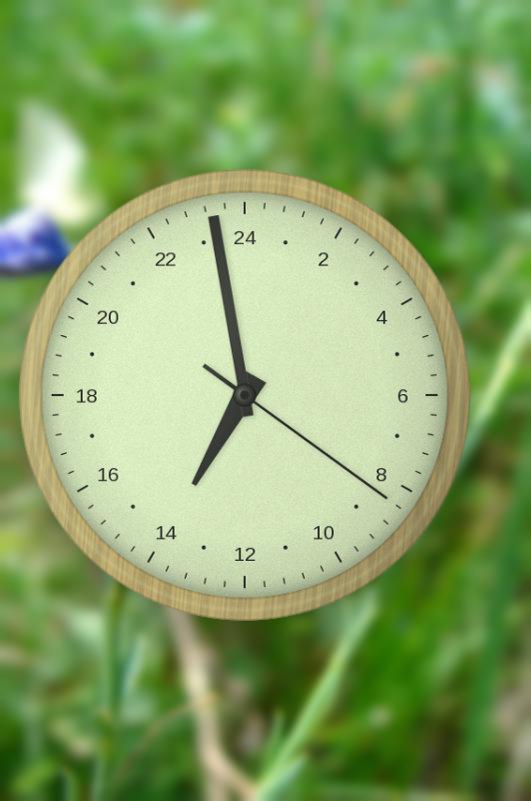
13,58,21
